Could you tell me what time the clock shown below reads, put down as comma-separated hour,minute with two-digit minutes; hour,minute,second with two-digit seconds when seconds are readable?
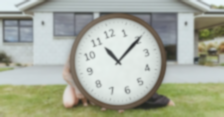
11,10
